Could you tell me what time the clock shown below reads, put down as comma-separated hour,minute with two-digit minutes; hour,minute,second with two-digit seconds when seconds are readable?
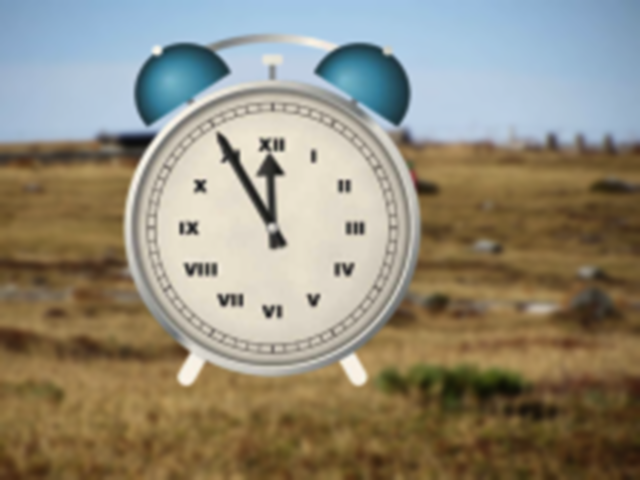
11,55
